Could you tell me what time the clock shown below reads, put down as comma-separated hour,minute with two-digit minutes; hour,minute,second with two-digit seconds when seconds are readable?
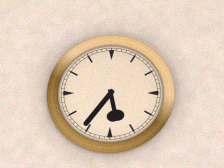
5,36
